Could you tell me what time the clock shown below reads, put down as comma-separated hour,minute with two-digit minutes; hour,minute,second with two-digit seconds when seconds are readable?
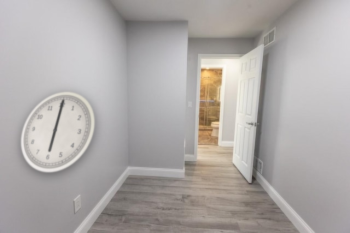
6,00
